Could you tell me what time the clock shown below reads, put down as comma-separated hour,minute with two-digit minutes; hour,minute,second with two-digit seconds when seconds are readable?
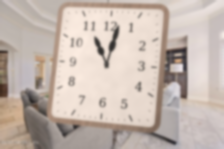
11,02
